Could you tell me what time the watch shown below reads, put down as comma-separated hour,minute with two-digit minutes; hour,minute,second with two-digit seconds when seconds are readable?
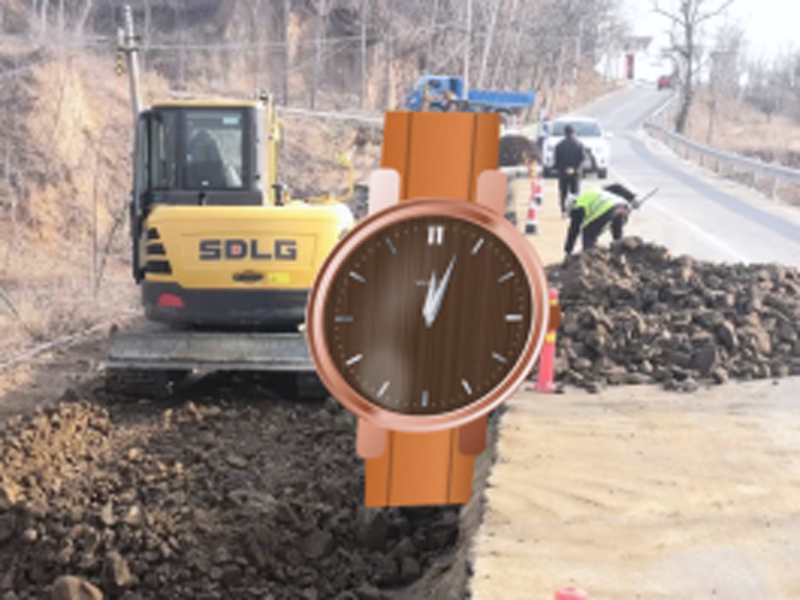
12,03
